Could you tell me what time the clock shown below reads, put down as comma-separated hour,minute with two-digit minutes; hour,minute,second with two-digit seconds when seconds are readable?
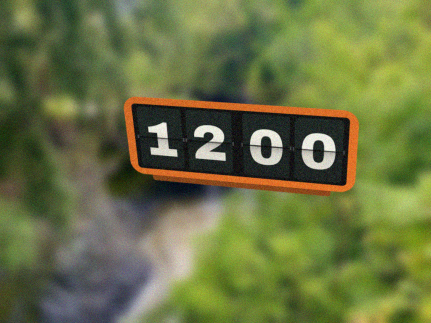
12,00
